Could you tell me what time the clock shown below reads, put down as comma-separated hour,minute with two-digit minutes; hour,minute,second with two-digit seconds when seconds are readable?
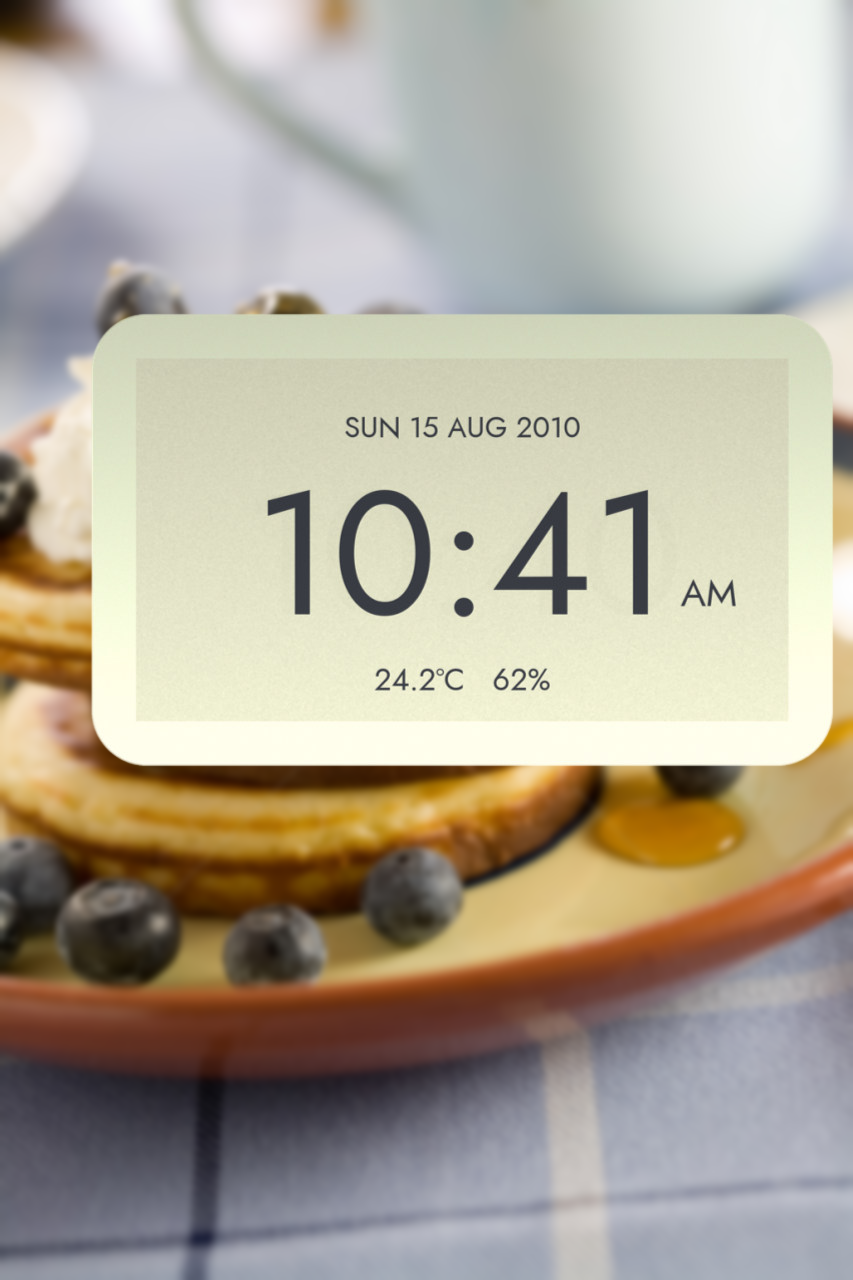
10,41
